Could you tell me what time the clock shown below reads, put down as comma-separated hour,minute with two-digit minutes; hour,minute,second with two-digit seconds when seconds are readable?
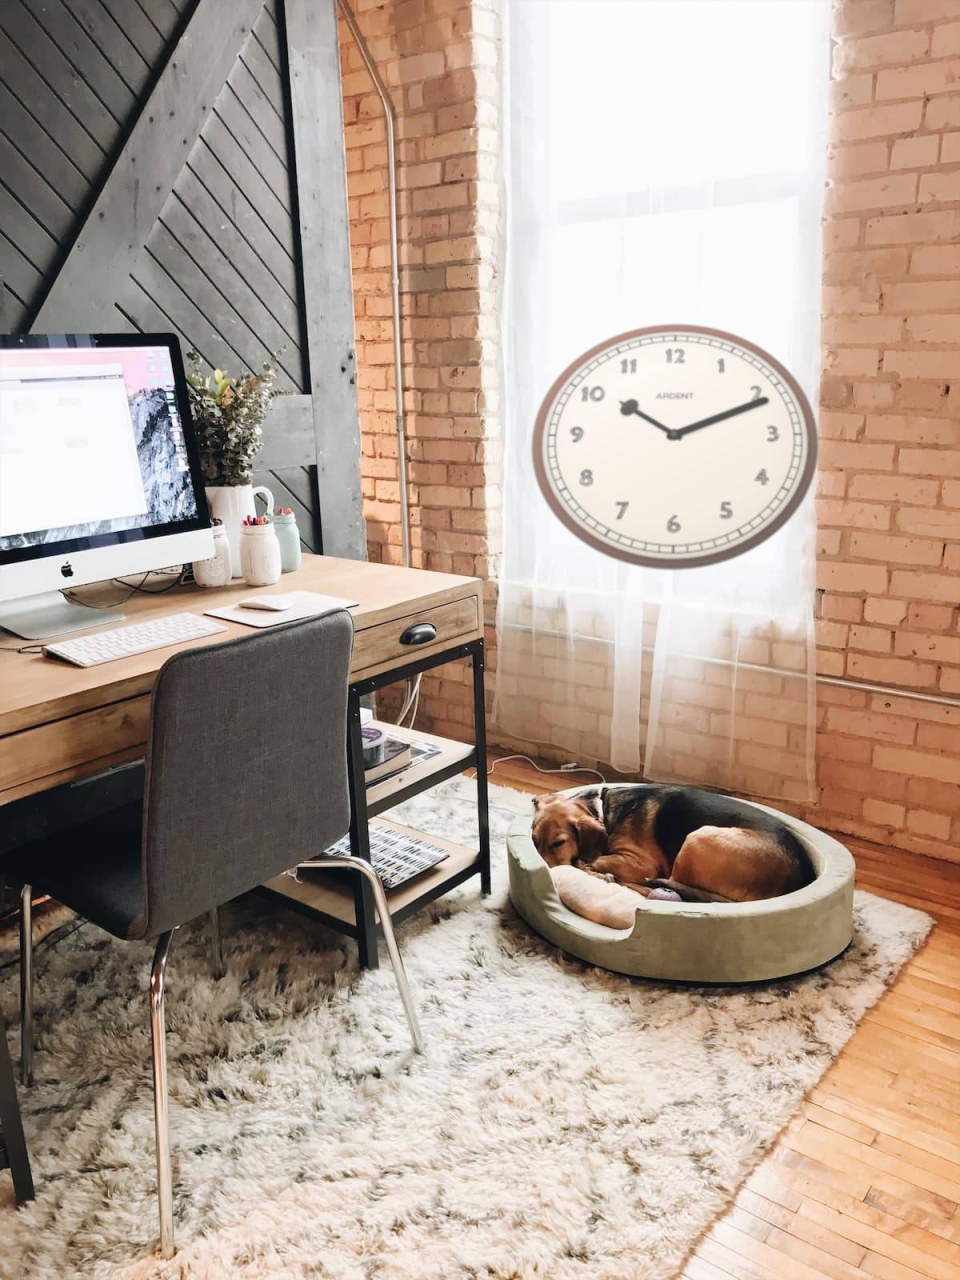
10,11
